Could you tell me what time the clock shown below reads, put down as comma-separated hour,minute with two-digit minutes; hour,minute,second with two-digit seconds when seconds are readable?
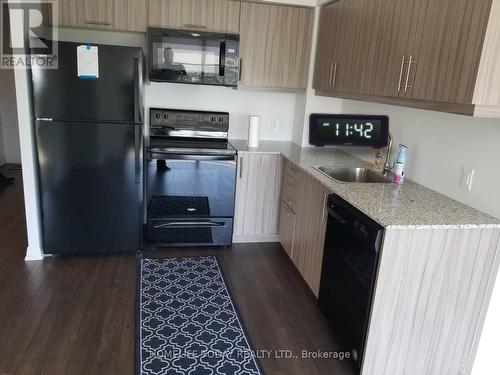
11,42
